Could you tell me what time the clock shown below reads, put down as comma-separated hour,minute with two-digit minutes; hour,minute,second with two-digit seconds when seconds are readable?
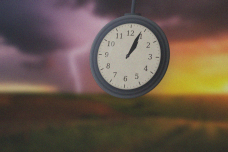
1,04
